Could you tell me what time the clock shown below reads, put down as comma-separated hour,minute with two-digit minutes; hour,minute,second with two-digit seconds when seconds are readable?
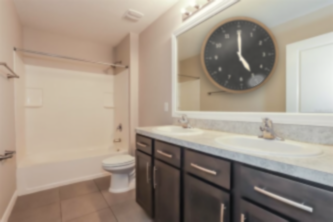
5,00
